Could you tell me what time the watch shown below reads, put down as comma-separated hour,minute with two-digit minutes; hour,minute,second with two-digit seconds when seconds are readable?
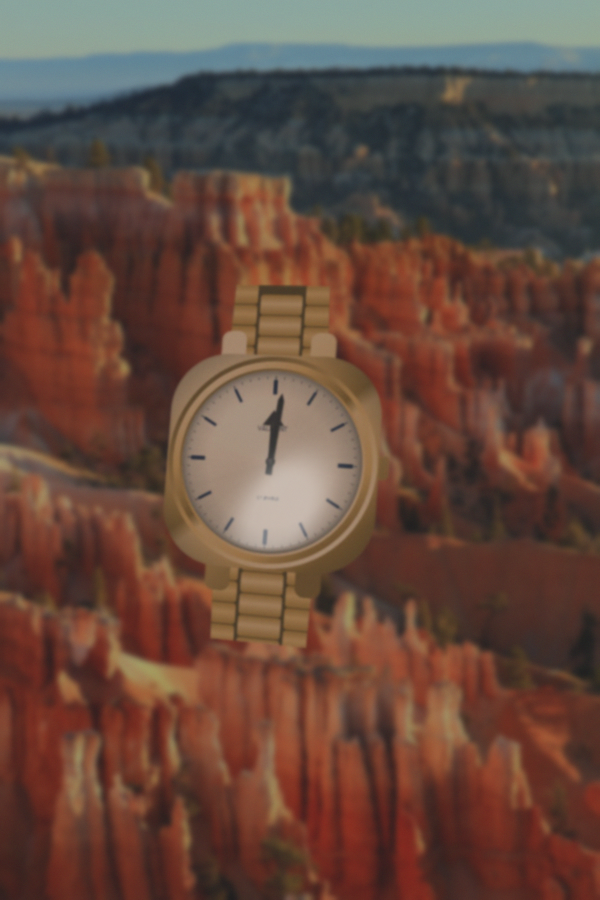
12,01
